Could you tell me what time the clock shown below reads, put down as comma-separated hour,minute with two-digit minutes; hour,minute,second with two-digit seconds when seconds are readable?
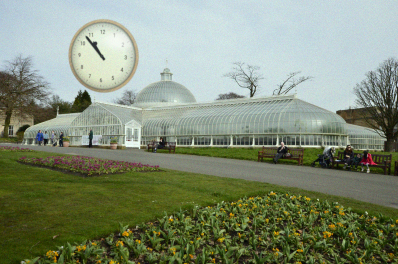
10,53
